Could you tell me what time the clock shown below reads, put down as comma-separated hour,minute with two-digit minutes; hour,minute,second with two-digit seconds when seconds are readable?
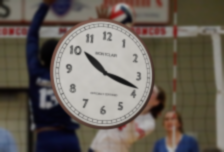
10,18
